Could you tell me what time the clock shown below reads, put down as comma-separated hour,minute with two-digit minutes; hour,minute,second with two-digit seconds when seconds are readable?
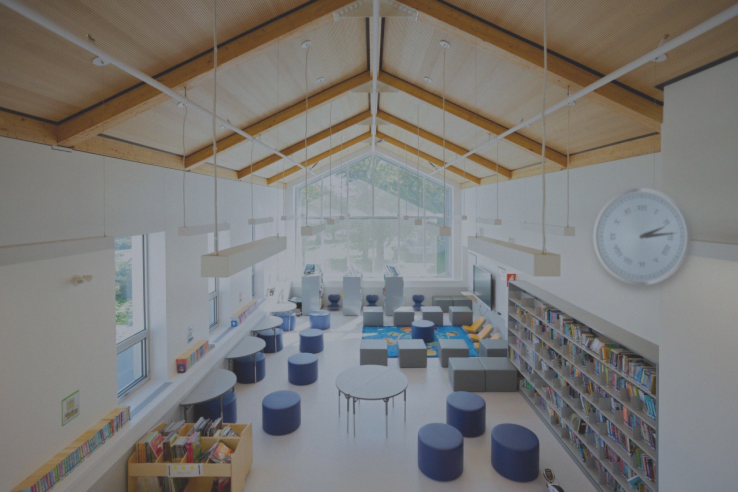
2,14
